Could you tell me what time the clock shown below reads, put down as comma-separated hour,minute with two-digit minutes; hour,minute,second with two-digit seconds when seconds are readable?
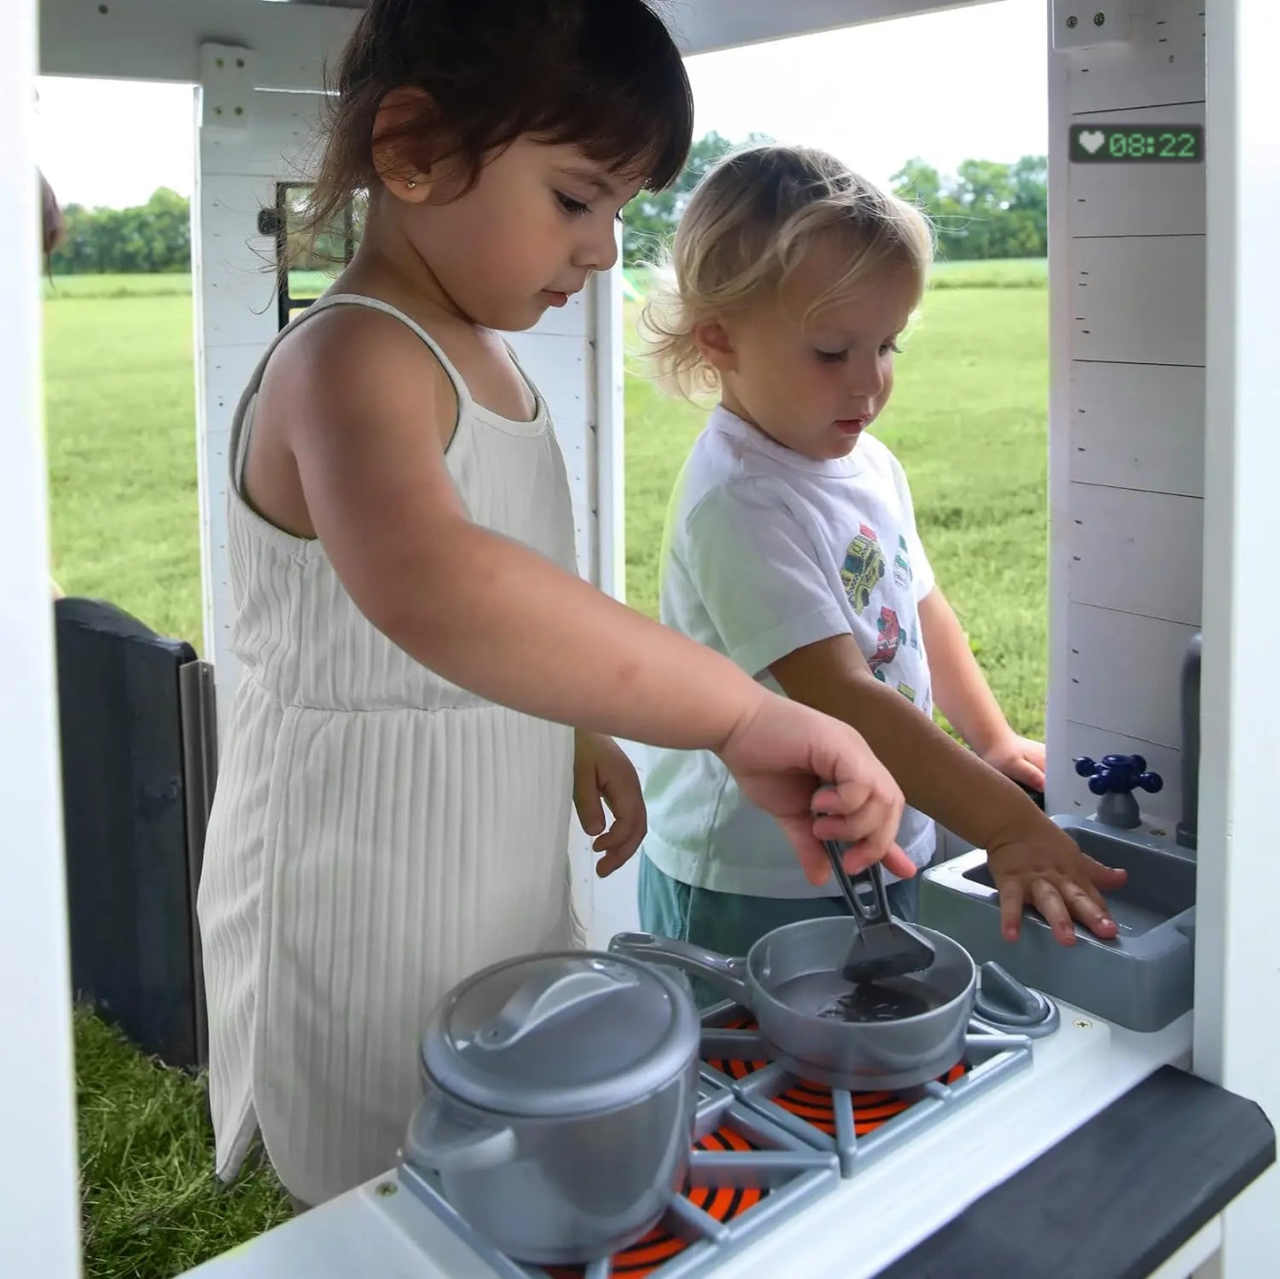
8,22
